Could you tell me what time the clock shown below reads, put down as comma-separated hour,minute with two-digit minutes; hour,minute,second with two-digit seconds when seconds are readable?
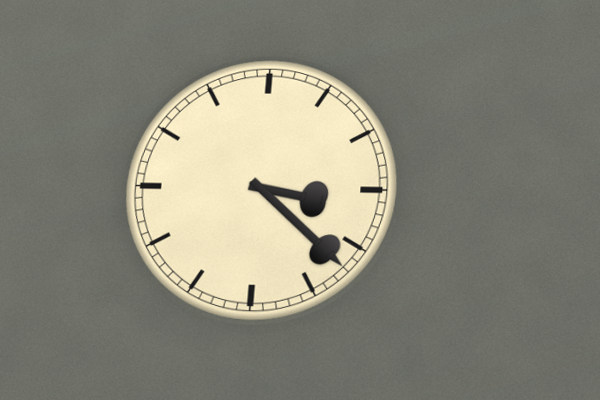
3,22
